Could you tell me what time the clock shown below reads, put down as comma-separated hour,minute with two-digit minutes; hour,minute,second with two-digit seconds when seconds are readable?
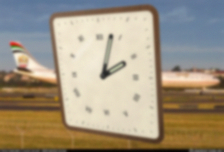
2,03
